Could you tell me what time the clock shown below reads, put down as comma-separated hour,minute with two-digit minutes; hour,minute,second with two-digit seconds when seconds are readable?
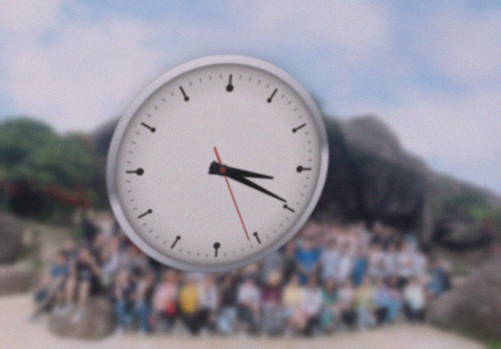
3,19,26
